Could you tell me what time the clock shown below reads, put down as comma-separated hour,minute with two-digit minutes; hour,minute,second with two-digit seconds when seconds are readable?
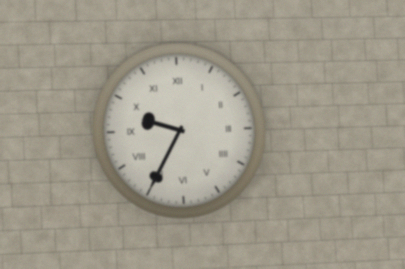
9,35
